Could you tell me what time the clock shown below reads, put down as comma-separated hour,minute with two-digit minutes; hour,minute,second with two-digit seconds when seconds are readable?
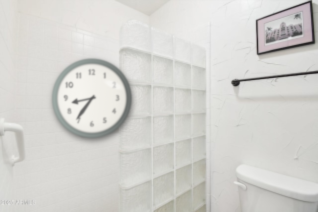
8,36
